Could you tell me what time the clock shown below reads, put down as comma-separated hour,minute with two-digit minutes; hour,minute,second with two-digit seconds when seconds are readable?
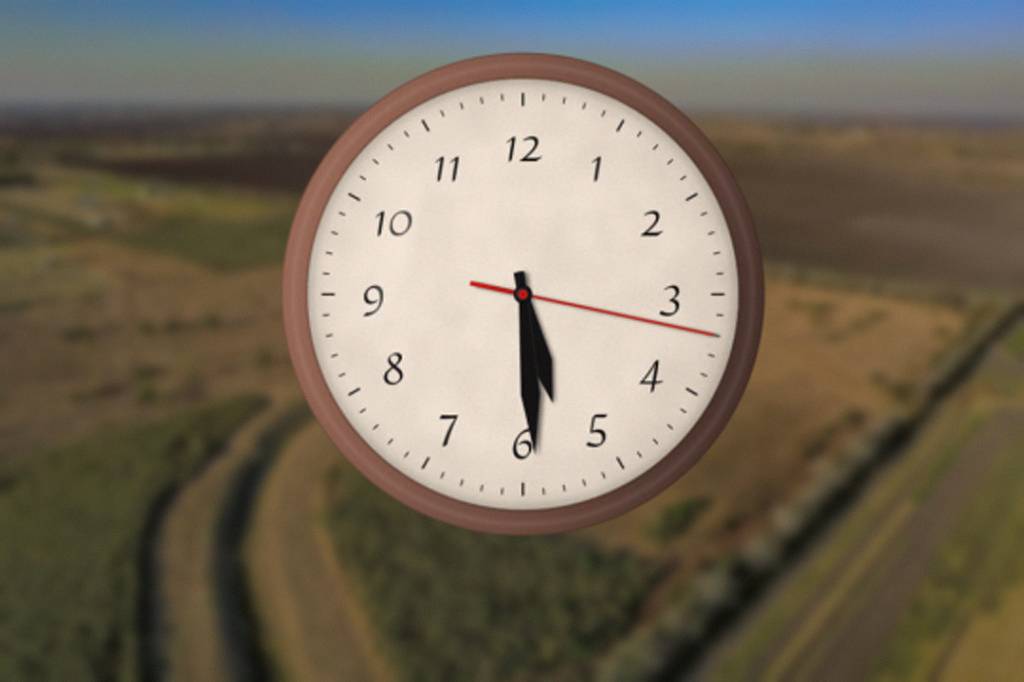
5,29,17
